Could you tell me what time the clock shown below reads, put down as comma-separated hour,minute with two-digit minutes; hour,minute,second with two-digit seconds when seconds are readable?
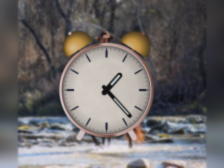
1,23
